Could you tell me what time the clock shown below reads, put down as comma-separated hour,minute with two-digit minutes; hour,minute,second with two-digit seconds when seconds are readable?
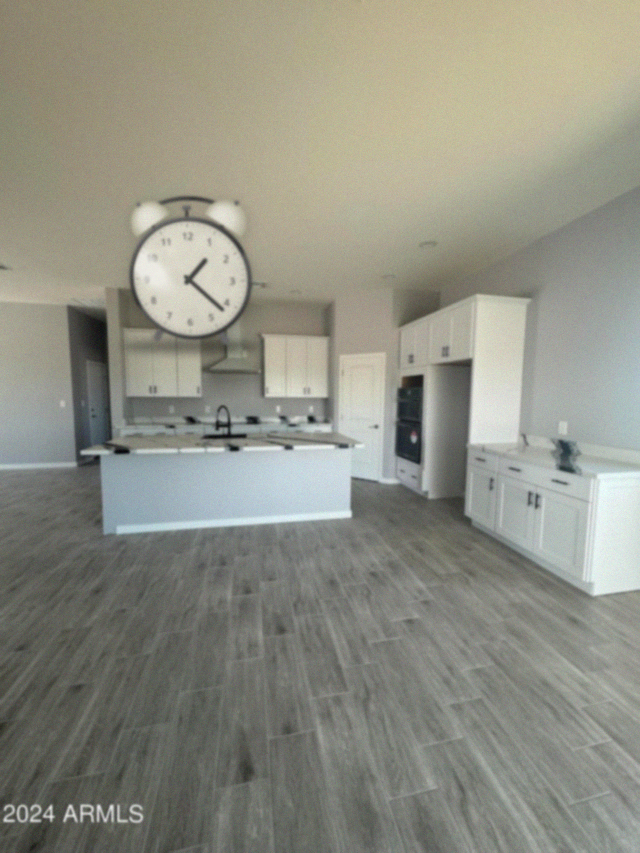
1,22
